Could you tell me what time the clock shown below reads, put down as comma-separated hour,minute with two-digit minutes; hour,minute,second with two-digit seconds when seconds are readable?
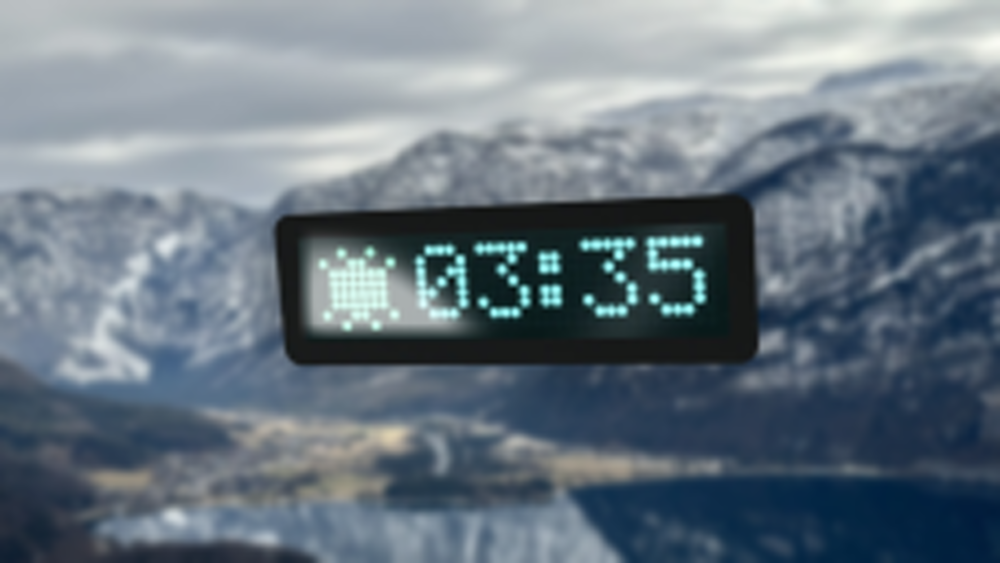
3,35
